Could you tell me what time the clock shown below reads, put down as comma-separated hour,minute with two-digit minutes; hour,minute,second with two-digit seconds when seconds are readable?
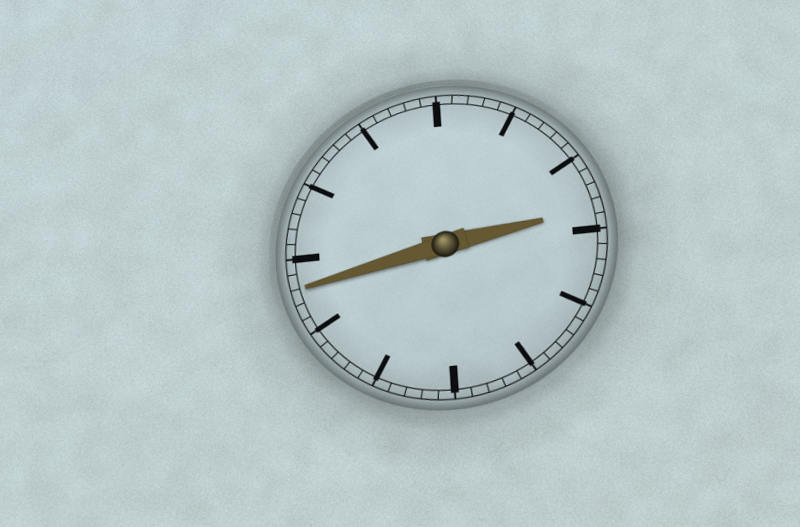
2,43
